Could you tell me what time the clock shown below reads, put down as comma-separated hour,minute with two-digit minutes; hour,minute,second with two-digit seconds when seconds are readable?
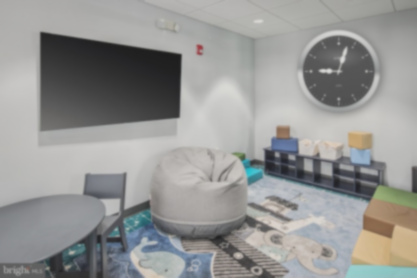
9,03
